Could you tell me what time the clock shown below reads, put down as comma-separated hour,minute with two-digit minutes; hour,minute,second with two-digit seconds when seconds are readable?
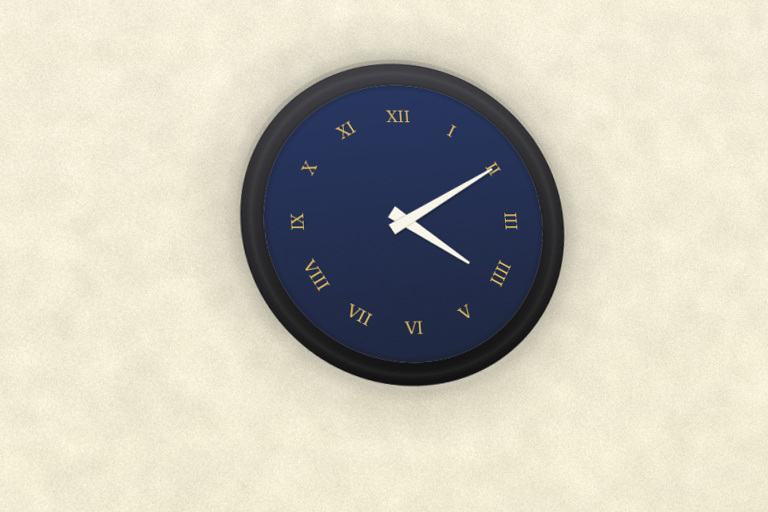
4,10
